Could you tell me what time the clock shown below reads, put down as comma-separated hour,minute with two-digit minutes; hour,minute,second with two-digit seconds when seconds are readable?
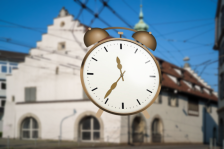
11,36
